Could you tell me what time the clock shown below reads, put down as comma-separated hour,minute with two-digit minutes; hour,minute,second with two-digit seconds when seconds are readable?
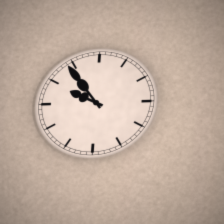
9,54
